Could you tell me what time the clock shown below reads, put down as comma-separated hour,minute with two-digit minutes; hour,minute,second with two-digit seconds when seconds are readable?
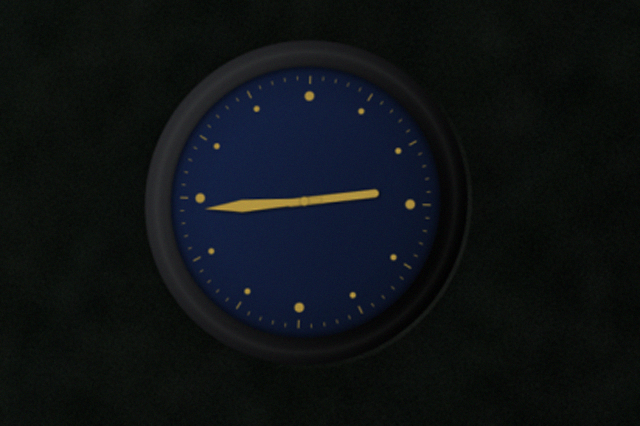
2,44
